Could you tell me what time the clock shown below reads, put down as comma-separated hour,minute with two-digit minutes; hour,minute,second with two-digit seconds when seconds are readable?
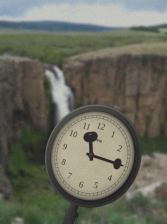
11,15
